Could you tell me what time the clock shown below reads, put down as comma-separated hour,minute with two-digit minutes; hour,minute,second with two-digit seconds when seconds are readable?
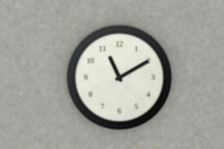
11,10
